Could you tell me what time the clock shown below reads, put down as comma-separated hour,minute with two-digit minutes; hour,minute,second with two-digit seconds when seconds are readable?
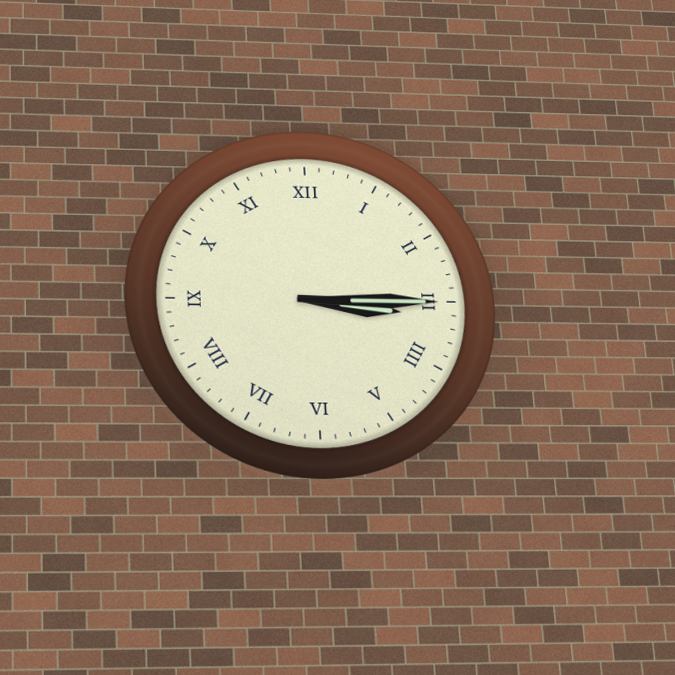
3,15
